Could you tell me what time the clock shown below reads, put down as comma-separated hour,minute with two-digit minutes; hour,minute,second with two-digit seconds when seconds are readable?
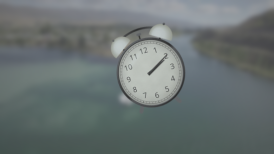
2,10
